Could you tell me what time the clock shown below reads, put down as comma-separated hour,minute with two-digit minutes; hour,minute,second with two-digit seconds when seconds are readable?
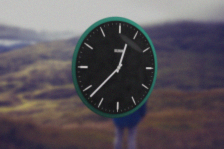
12,38
